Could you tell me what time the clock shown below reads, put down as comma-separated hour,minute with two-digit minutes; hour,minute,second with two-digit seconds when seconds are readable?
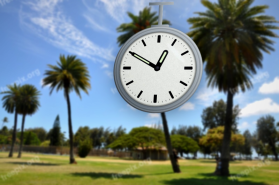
12,50
